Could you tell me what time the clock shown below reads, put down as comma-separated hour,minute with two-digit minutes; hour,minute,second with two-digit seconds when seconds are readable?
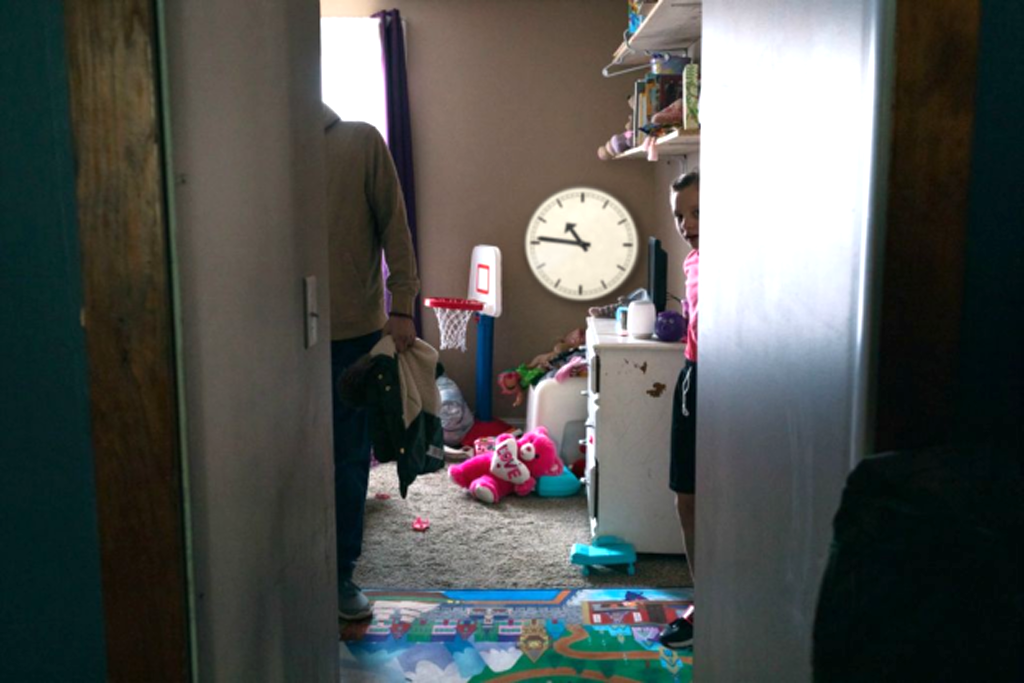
10,46
